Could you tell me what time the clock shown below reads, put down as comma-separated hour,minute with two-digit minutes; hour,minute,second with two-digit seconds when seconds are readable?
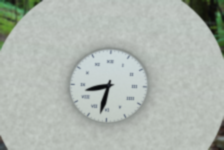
8,32
